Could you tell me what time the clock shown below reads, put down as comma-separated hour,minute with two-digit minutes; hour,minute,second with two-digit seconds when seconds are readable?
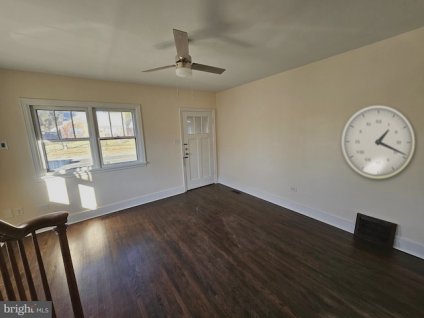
1,19
